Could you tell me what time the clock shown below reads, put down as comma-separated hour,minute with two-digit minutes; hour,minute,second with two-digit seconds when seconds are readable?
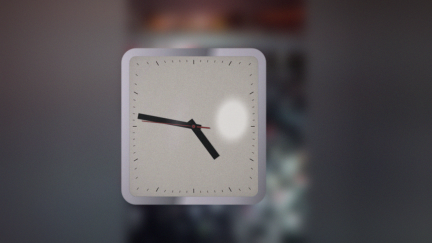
4,46,46
